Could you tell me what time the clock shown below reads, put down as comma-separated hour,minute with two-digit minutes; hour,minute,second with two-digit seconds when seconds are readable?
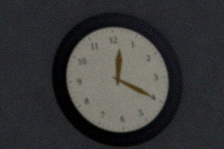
12,20
